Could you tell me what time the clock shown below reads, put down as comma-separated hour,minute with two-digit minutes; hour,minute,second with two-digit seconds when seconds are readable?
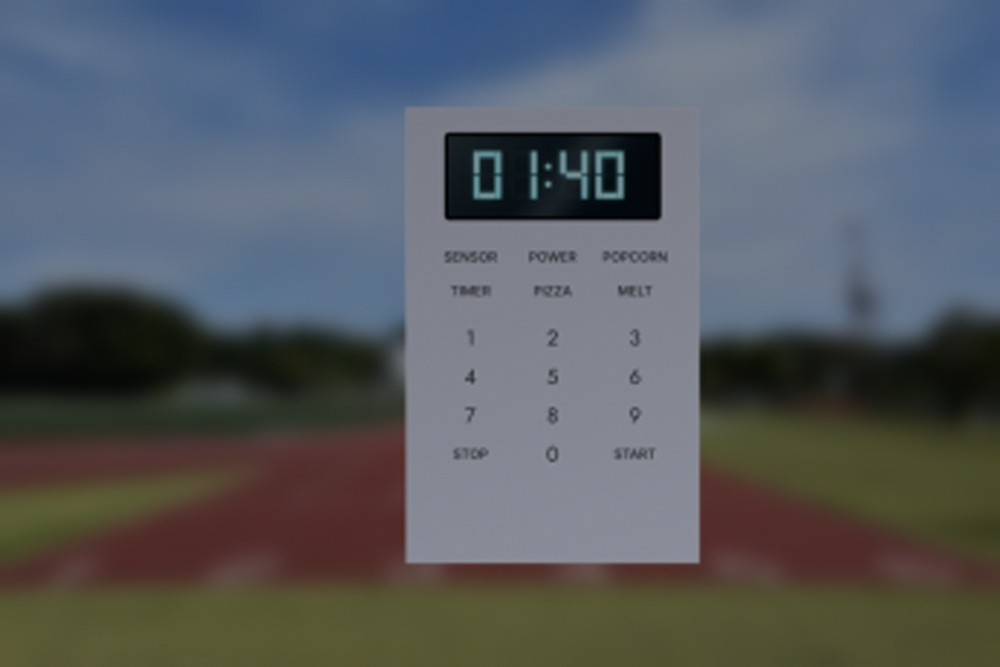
1,40
